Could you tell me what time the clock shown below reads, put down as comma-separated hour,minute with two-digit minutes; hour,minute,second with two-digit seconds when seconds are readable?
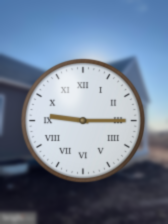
9,15
